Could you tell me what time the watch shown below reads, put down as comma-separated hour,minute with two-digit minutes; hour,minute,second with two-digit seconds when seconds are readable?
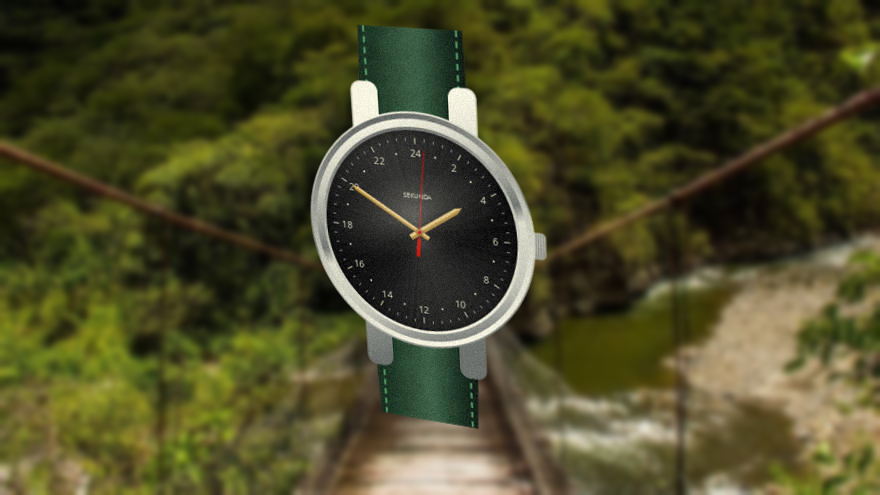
3,50,01
